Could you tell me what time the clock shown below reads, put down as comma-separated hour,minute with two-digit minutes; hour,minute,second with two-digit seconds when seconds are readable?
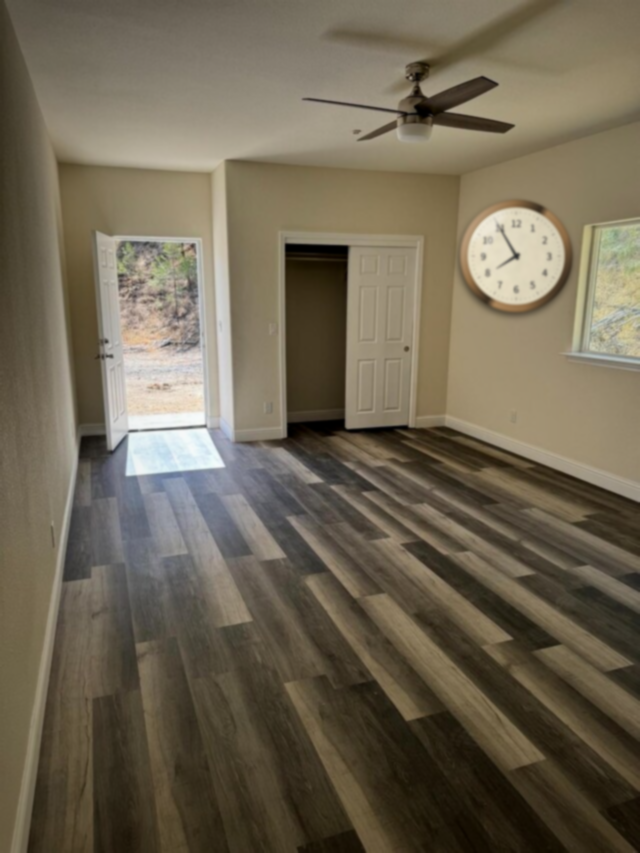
7,55
